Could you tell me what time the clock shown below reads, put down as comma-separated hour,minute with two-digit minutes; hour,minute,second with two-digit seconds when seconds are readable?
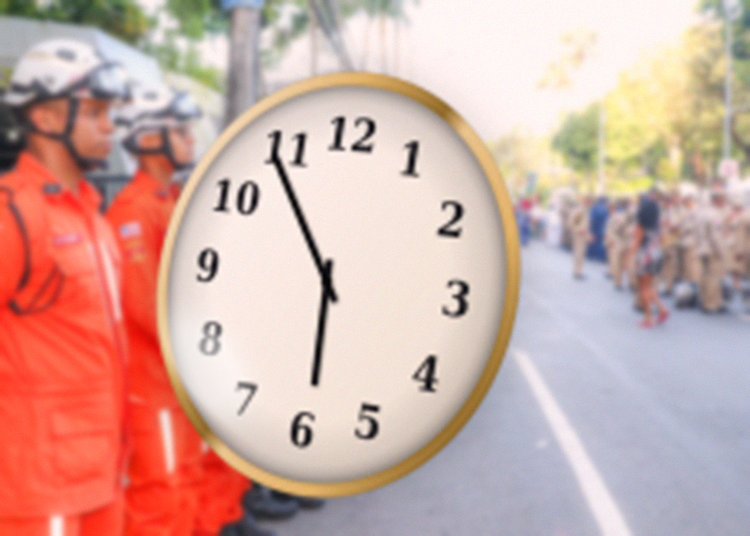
5,54
